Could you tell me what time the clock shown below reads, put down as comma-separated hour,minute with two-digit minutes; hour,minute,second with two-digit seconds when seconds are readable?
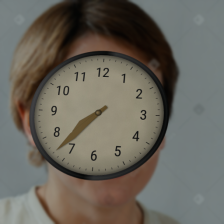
7,37
